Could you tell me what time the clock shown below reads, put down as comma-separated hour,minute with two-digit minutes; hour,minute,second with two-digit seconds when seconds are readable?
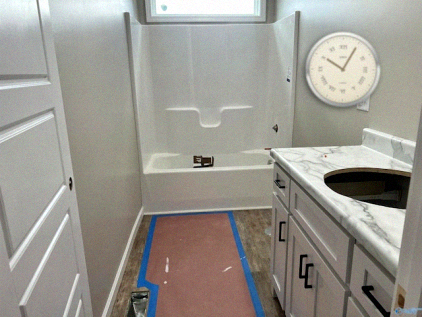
10,05
